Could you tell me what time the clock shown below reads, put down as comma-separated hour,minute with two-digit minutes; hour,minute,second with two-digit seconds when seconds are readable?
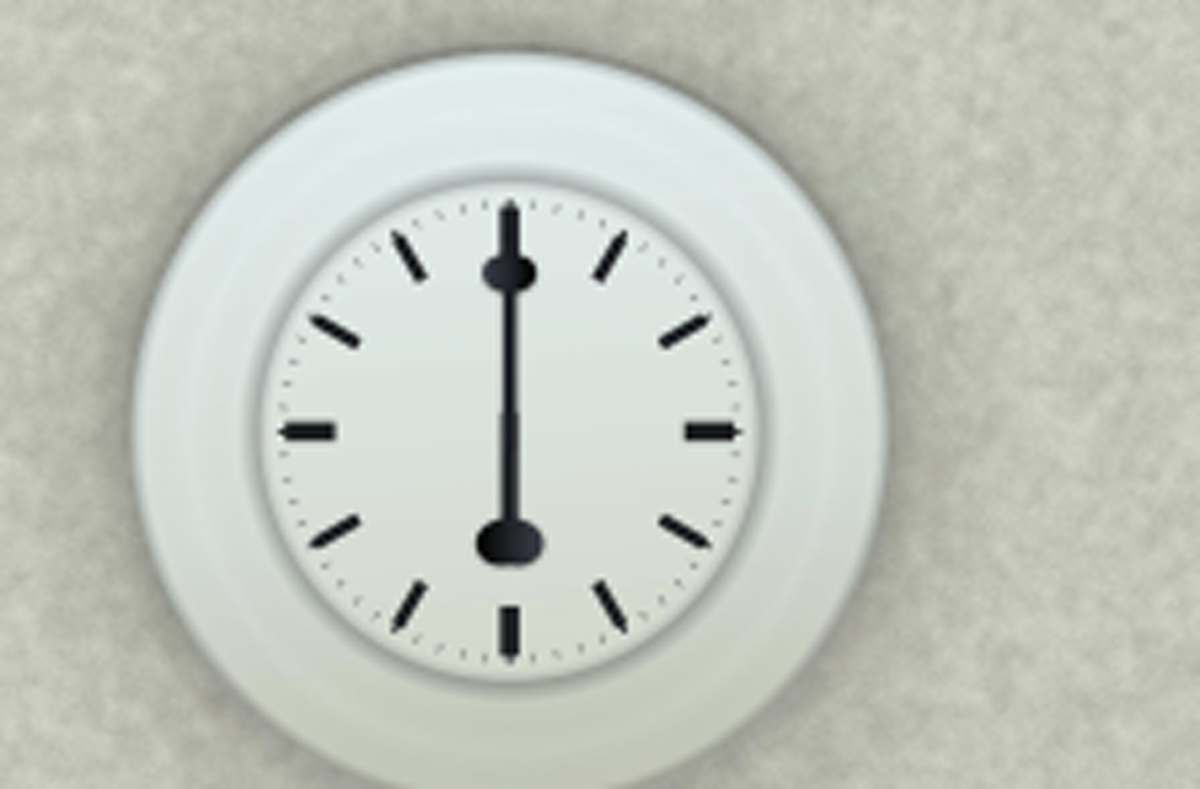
6,00
